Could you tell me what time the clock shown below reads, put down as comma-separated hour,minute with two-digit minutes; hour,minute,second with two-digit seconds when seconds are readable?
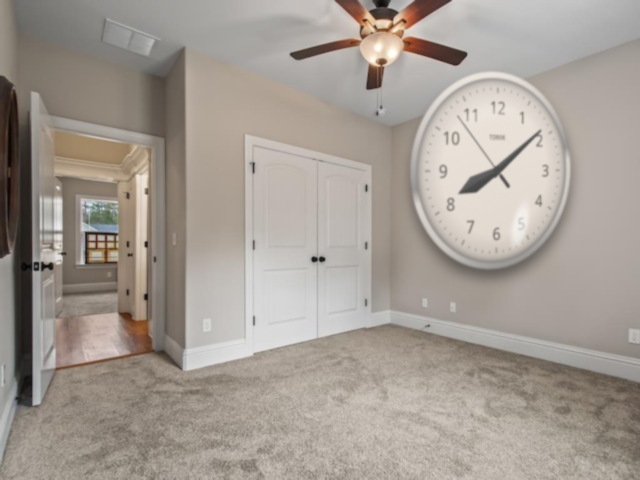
8,08,53
